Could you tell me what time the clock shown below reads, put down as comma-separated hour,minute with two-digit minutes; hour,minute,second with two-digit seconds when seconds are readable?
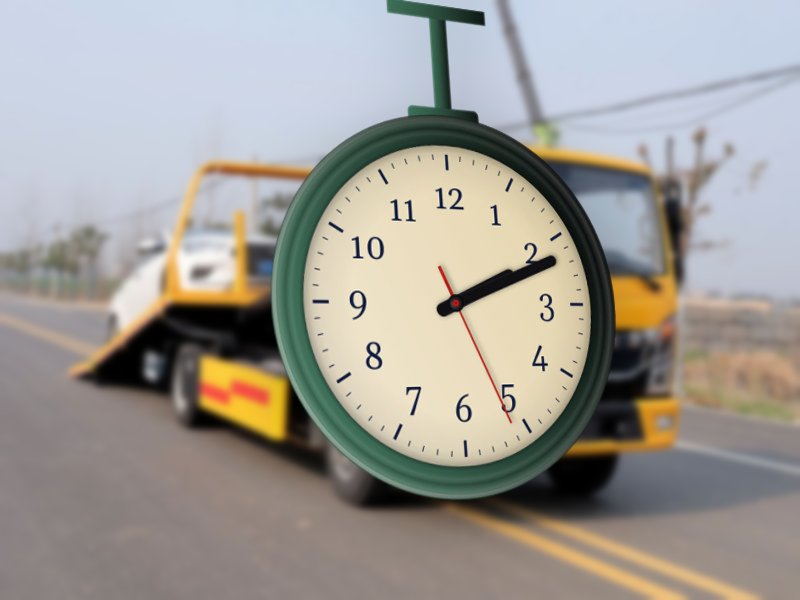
2,11,26
